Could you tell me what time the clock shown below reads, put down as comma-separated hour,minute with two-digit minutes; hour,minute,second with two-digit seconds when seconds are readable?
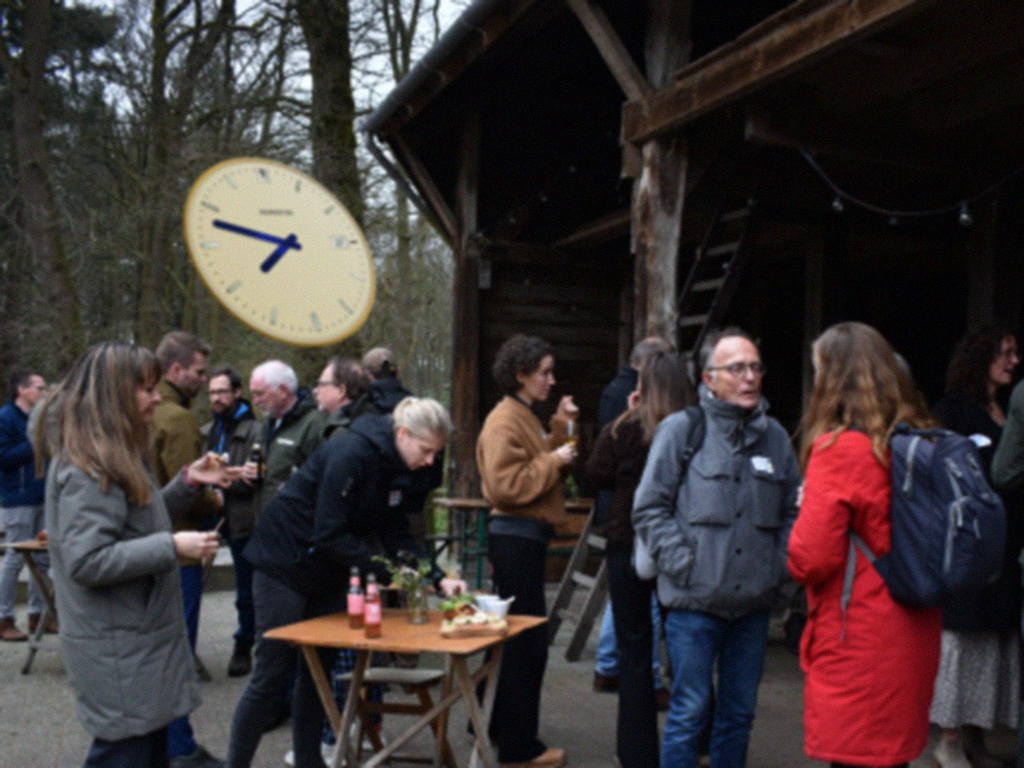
7,48
